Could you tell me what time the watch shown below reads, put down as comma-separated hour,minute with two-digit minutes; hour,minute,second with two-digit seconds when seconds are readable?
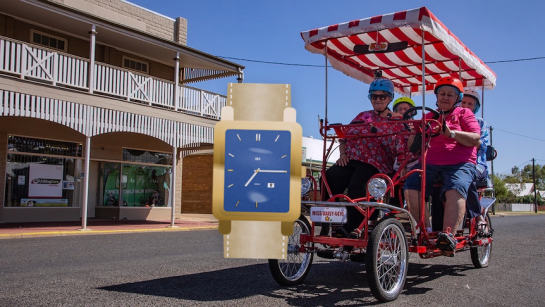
7,15
